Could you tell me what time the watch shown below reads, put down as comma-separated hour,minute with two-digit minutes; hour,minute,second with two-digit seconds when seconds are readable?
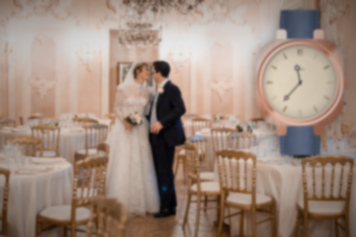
11,37
